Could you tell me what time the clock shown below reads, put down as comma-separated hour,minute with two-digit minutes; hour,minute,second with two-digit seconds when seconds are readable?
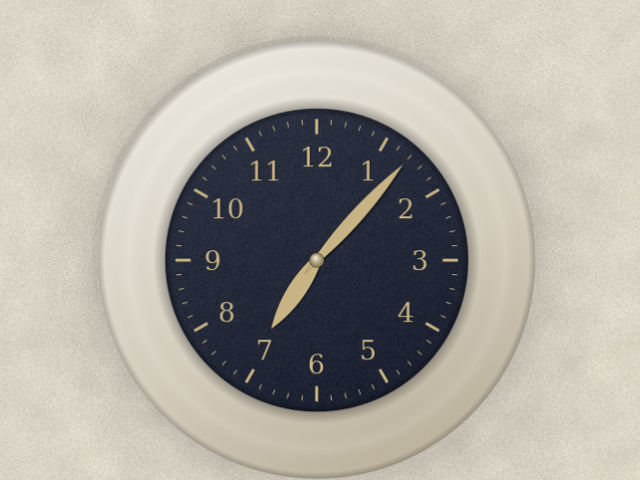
7,07
